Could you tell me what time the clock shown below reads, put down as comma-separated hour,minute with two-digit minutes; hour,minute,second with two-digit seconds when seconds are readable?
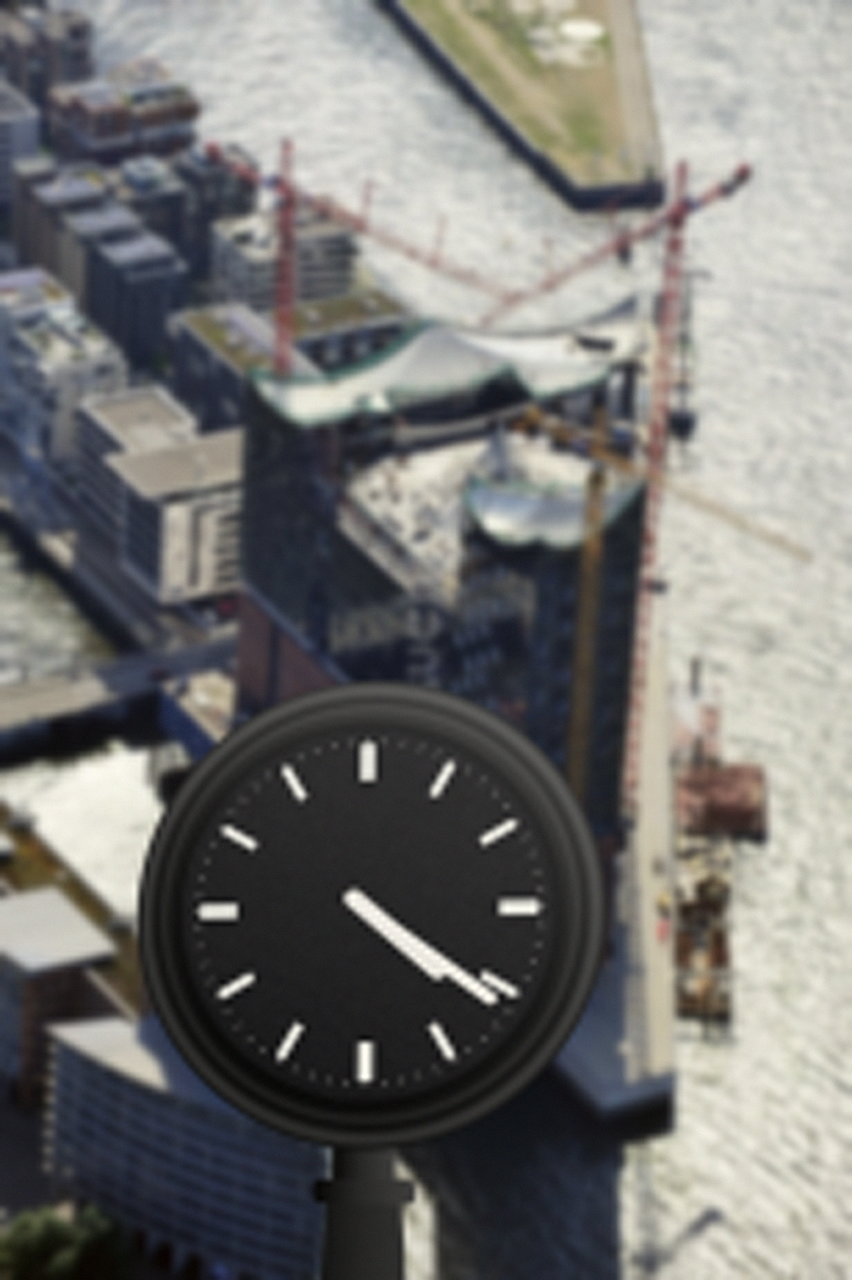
4,21
